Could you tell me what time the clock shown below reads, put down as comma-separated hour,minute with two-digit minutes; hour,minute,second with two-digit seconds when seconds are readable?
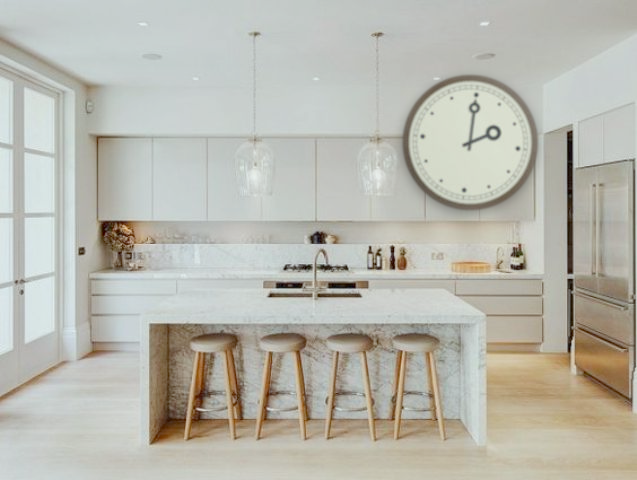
2,00
